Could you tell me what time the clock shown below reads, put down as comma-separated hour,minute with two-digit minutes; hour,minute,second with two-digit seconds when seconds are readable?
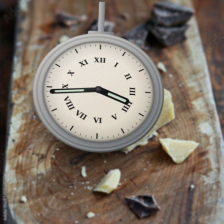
3,44
